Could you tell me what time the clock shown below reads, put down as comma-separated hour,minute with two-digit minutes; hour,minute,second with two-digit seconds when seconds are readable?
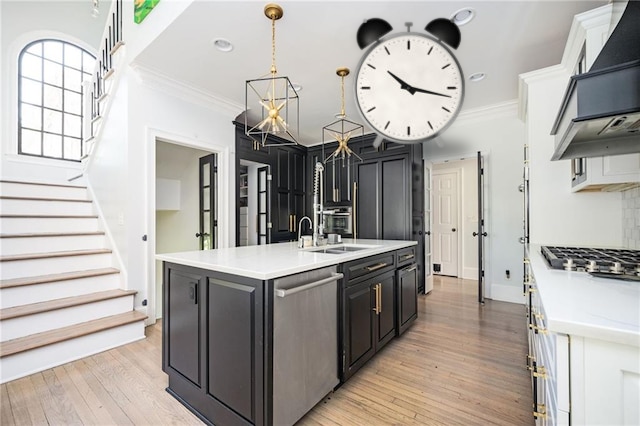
10,17
